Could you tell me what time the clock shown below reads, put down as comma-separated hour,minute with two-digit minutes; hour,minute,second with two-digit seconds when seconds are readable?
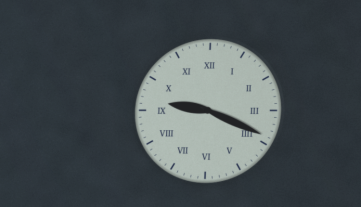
9,19
